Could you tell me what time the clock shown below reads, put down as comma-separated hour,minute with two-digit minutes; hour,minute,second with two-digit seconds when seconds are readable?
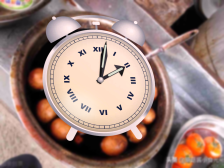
2,02
